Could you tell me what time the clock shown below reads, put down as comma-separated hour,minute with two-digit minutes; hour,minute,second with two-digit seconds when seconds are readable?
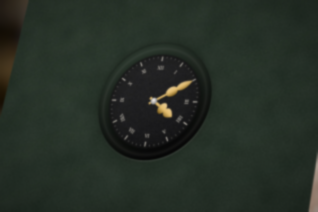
4,10
